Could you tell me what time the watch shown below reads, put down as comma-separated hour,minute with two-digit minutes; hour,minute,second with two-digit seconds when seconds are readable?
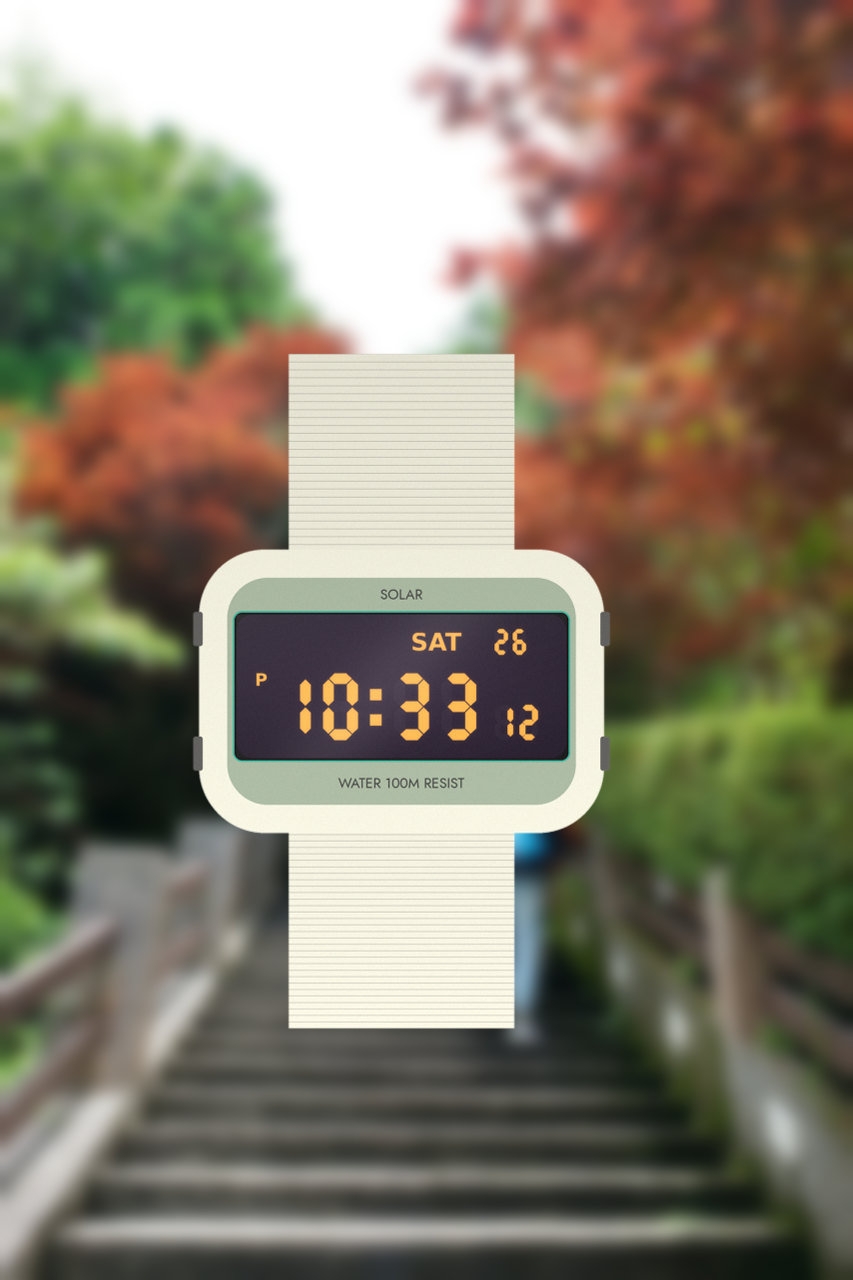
10,33,12
